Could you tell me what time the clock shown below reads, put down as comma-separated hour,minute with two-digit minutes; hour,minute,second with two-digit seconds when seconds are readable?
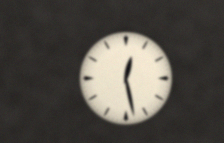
12,28
